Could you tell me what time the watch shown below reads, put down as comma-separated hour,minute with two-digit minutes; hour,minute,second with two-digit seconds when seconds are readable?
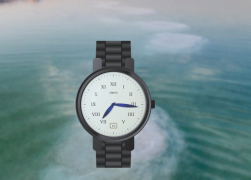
7,16
